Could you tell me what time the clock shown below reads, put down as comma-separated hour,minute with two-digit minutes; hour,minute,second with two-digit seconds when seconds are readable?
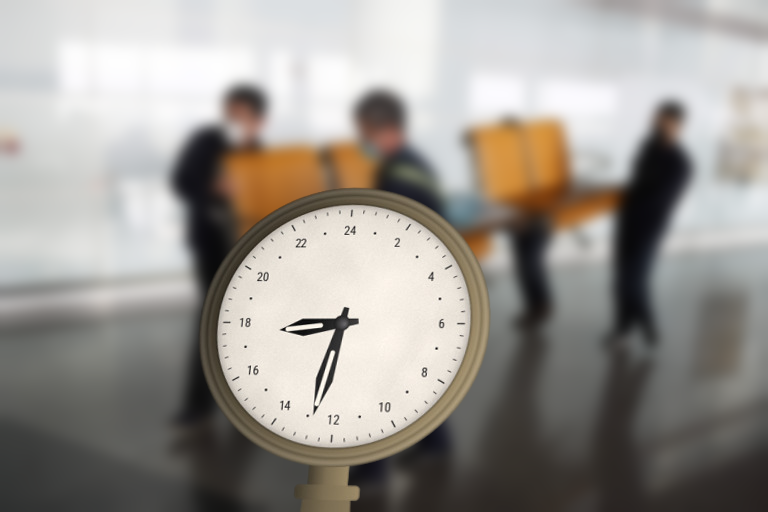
17,32
